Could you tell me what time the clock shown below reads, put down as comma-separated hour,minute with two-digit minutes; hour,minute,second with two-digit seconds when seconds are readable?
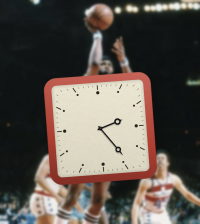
2,24
